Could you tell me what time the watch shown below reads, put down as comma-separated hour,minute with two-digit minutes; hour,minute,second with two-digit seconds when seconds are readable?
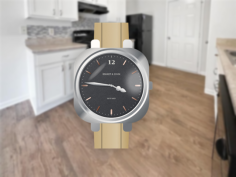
3,46
